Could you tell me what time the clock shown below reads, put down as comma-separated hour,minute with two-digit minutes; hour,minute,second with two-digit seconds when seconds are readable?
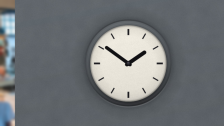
1,51
